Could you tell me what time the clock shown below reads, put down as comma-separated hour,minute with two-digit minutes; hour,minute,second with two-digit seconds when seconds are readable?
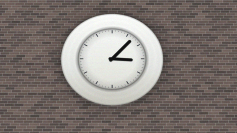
3,07
